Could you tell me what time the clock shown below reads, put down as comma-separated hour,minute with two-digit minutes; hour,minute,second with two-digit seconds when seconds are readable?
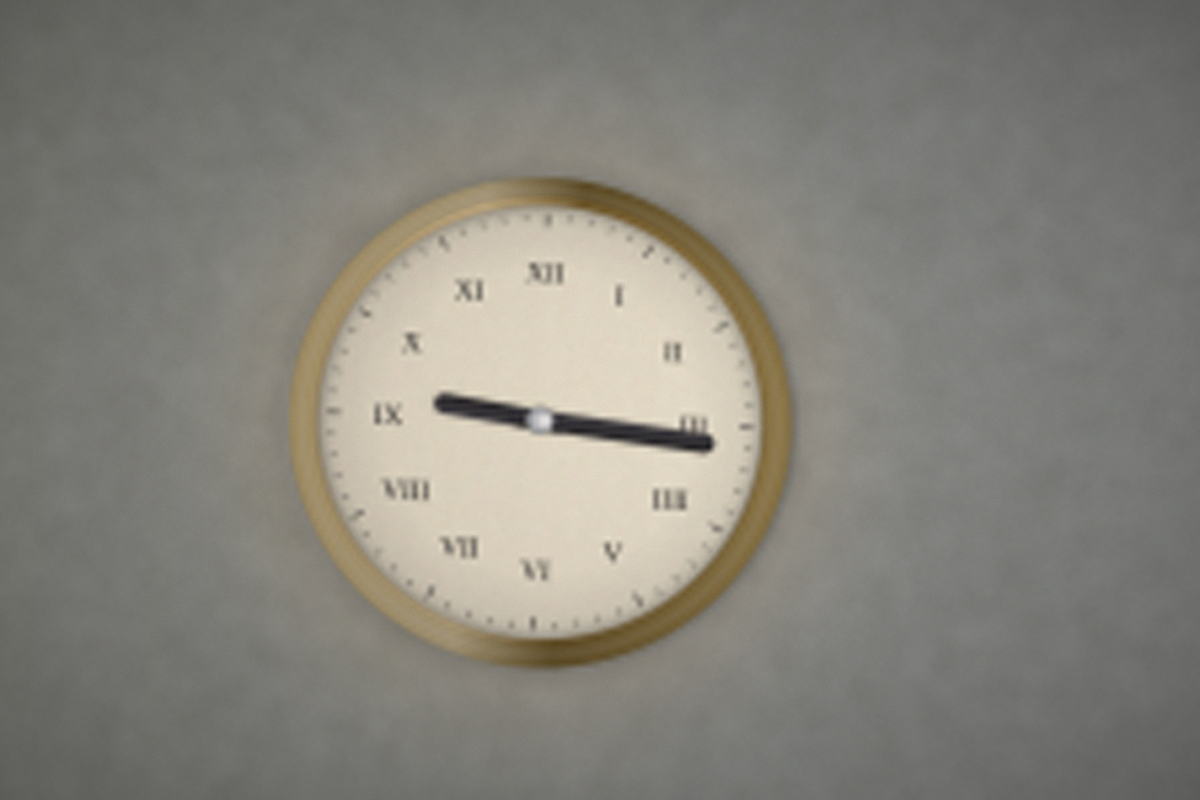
9,16
